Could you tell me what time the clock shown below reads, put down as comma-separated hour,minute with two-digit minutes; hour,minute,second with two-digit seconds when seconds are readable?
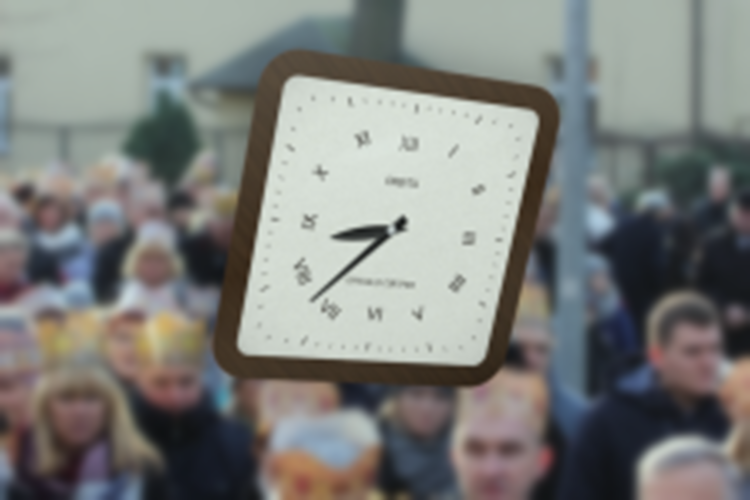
8,37
